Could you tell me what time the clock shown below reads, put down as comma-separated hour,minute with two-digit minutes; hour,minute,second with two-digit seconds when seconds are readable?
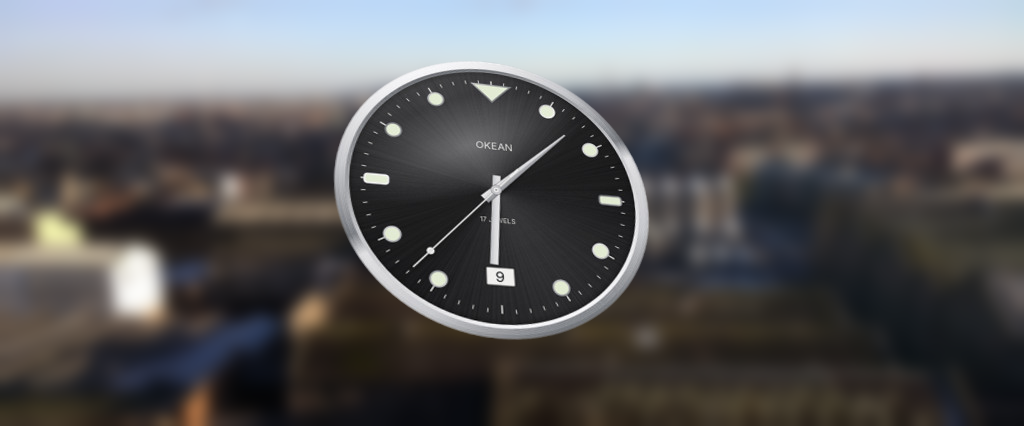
6,07,37
